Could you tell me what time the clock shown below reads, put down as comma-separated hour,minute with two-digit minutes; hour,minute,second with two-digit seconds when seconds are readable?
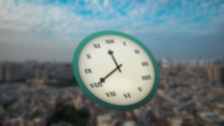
11,40
